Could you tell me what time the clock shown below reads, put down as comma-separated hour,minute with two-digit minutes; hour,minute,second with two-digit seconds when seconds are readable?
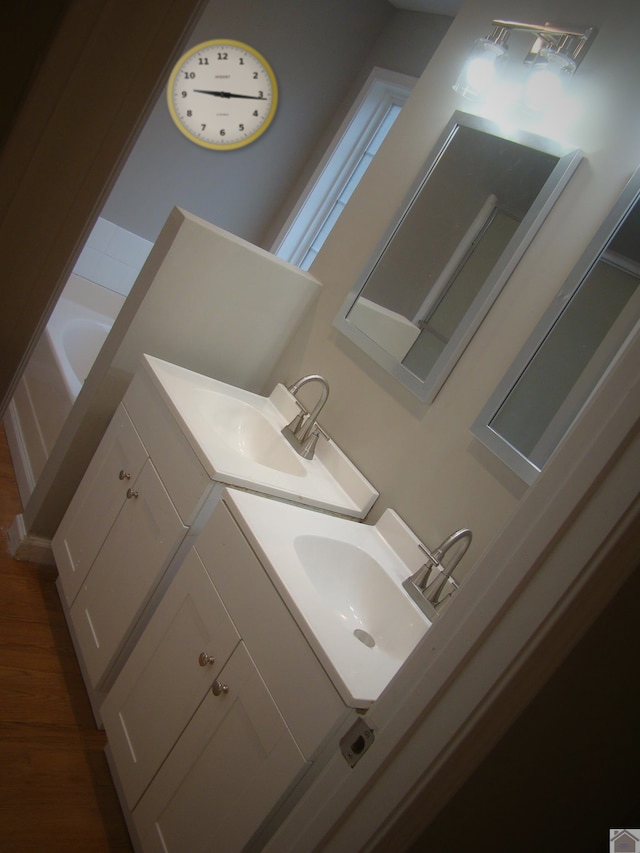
9,16
